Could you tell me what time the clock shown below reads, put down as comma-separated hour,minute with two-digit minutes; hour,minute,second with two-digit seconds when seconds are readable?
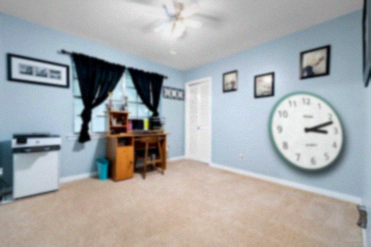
3,12
